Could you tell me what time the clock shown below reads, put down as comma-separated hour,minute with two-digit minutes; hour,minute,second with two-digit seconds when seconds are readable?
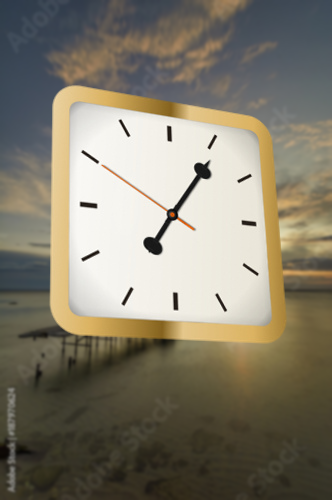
7,05,50
